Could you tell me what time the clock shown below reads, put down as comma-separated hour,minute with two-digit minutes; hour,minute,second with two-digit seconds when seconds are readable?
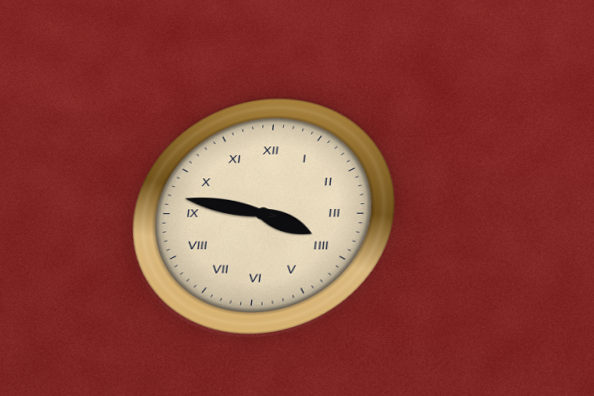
3,47
